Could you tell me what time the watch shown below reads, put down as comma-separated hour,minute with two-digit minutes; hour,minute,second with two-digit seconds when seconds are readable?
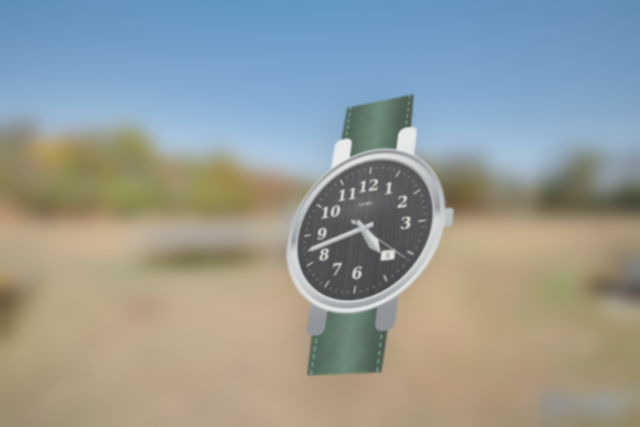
4,42,21
